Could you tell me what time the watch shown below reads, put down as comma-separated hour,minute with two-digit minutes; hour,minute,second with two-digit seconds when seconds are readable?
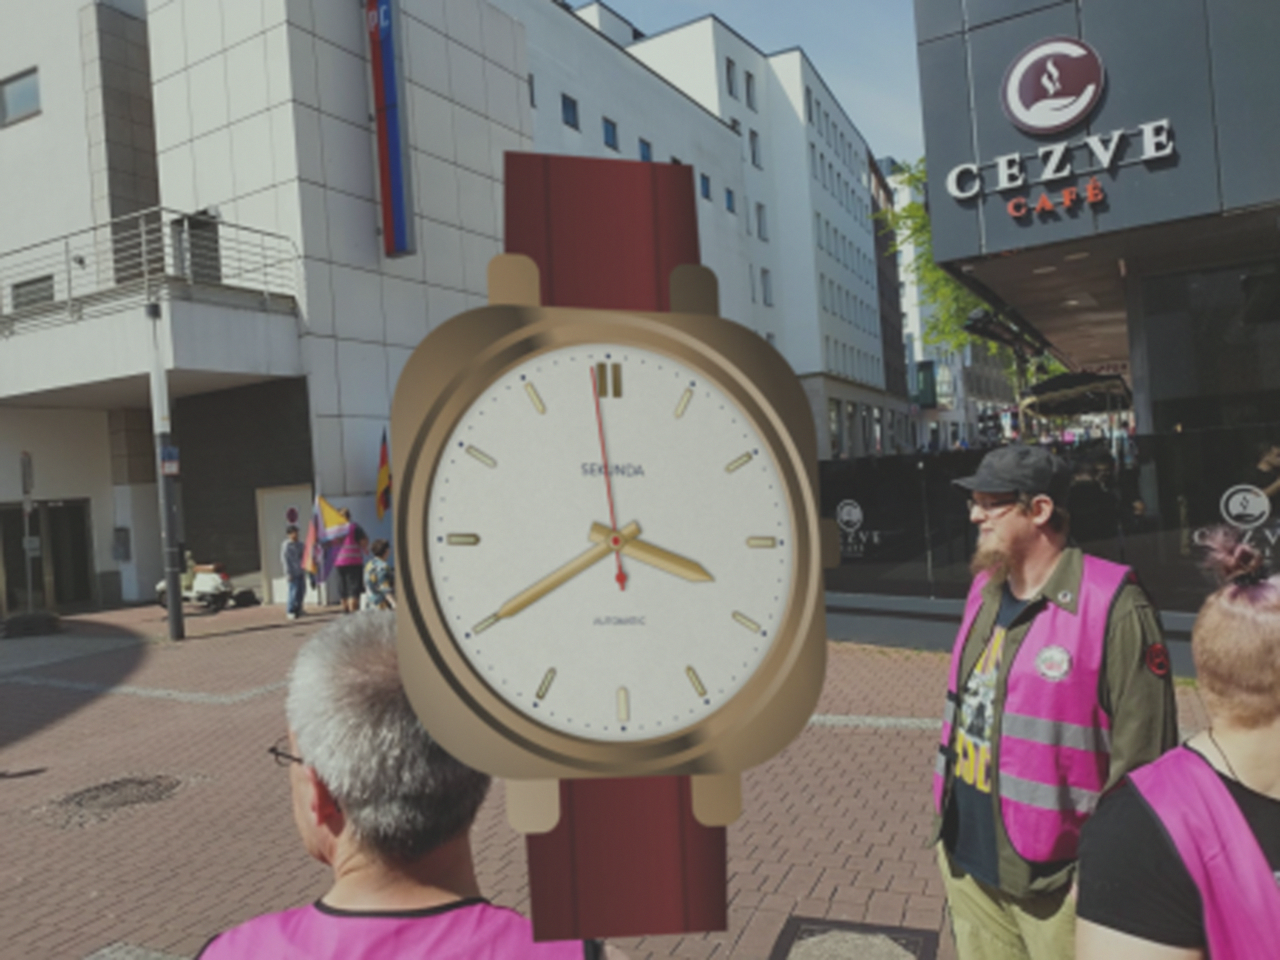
3,39,59
